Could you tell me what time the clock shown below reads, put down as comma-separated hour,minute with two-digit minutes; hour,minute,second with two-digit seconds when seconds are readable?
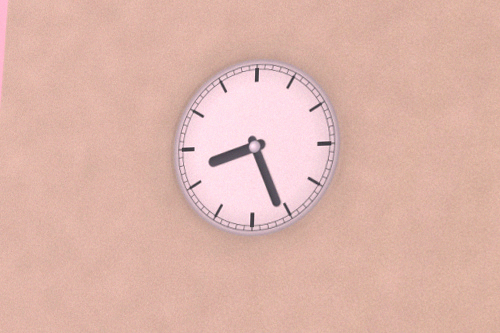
8,26
